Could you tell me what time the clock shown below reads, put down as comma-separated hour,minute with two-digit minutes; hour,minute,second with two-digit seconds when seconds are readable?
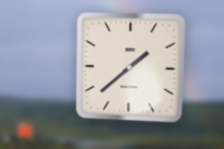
1,38
